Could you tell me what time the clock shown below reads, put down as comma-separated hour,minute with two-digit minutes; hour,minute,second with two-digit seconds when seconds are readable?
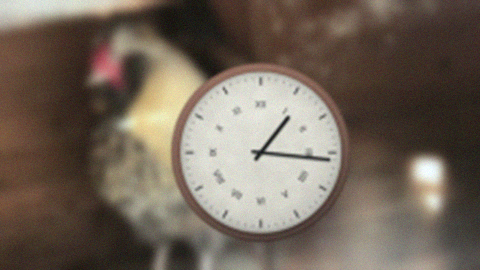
1,16
